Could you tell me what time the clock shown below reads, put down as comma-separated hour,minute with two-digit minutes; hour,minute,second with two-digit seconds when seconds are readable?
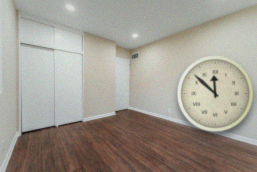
11,52
